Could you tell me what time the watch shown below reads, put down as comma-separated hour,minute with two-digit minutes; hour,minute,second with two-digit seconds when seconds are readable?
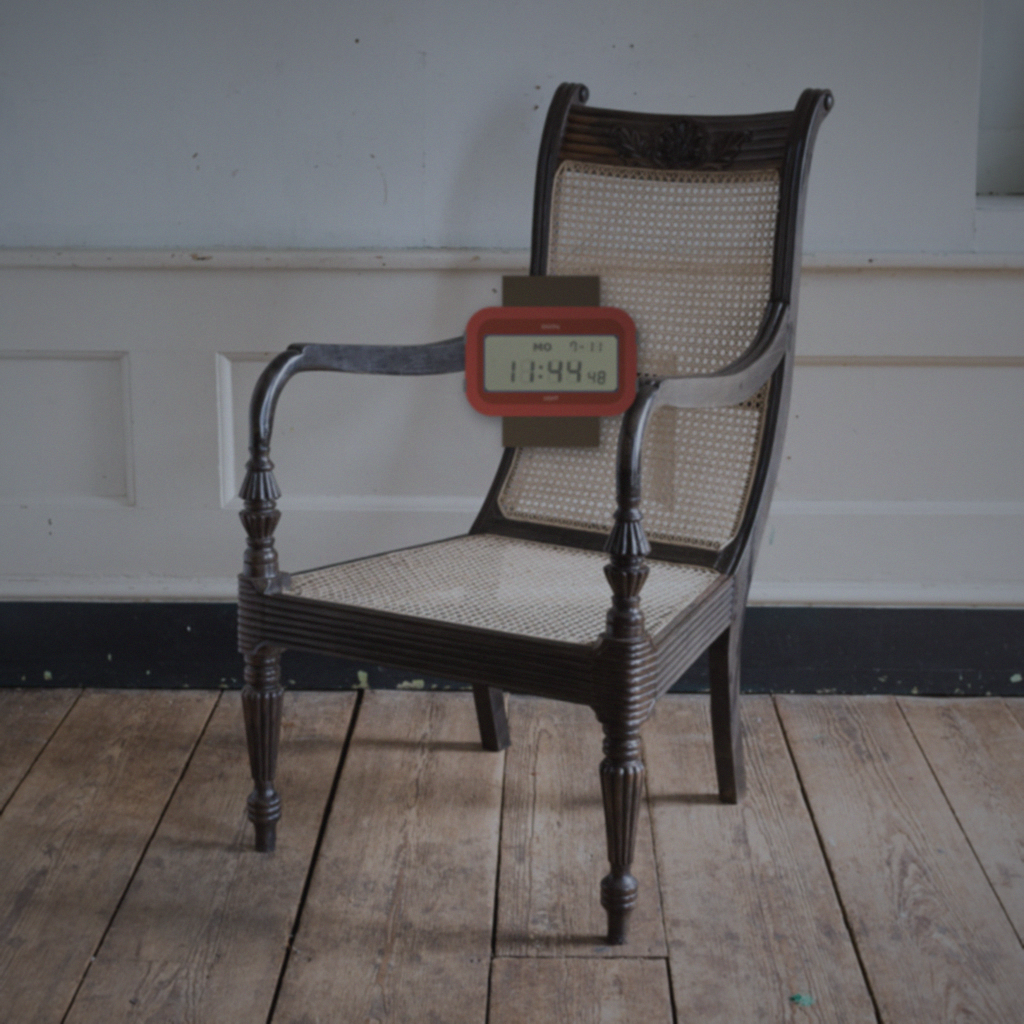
11,44
